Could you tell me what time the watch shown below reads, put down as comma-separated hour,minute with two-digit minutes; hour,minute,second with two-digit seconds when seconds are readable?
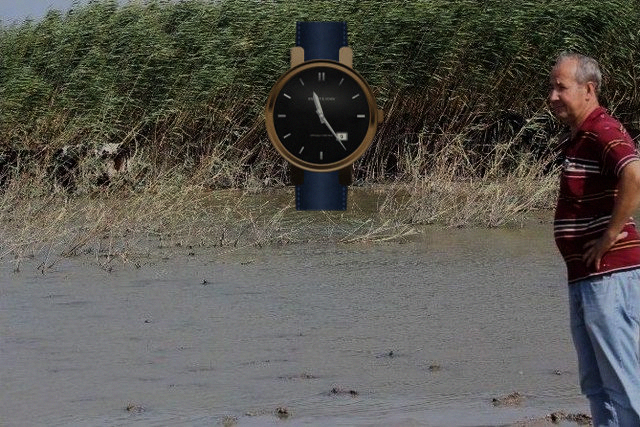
11,24
